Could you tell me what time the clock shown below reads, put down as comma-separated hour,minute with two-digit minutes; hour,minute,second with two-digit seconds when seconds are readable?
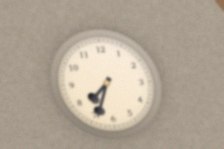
7,34
